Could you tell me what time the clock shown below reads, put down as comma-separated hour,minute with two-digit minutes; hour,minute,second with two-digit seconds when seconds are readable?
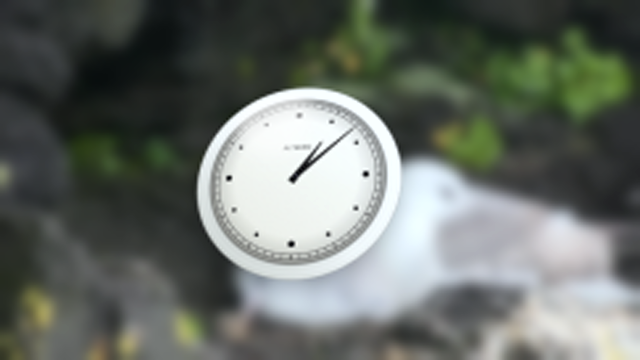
1,08
